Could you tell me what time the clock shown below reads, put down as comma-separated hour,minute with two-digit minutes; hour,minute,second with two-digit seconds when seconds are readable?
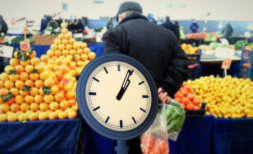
1,04
